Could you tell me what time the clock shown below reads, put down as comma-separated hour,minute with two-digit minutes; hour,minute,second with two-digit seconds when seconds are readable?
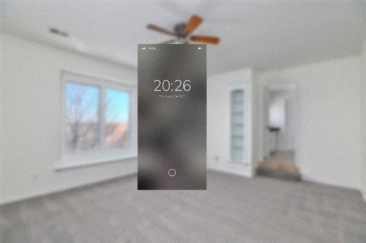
20,26
